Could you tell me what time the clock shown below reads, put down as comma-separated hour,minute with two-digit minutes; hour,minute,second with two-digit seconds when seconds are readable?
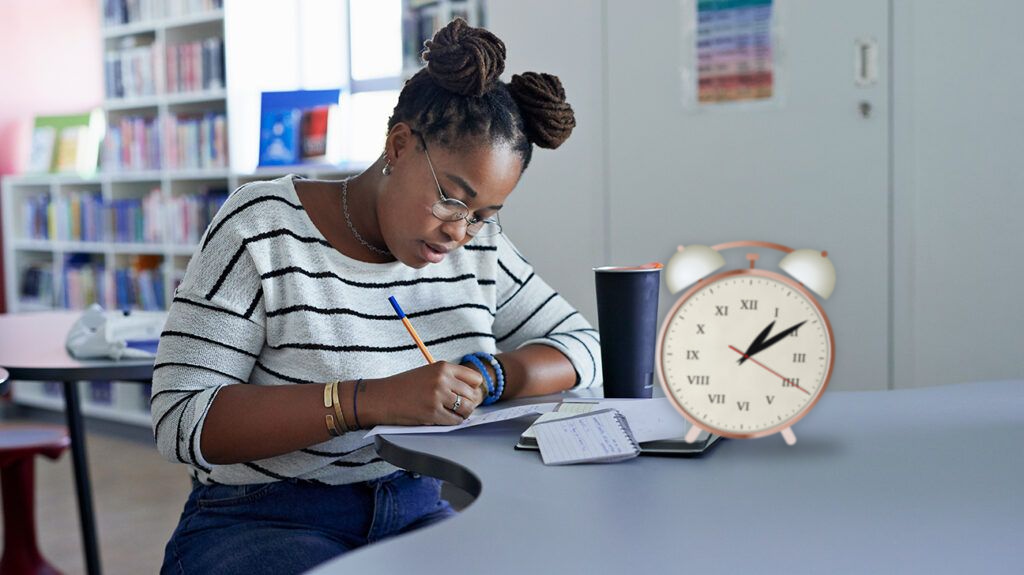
1,09,20
